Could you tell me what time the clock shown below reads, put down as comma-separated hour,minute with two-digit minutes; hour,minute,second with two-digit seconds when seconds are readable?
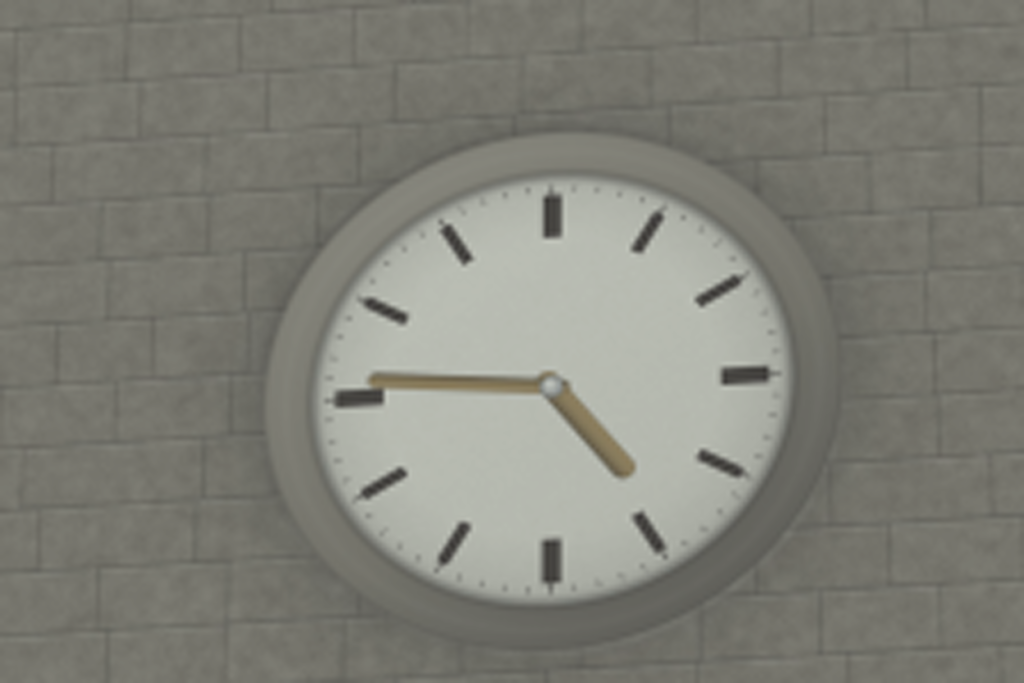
4,46
